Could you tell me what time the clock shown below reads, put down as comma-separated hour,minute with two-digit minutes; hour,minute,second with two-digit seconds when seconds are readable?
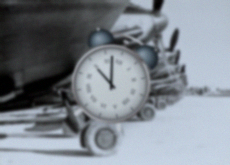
9,57
